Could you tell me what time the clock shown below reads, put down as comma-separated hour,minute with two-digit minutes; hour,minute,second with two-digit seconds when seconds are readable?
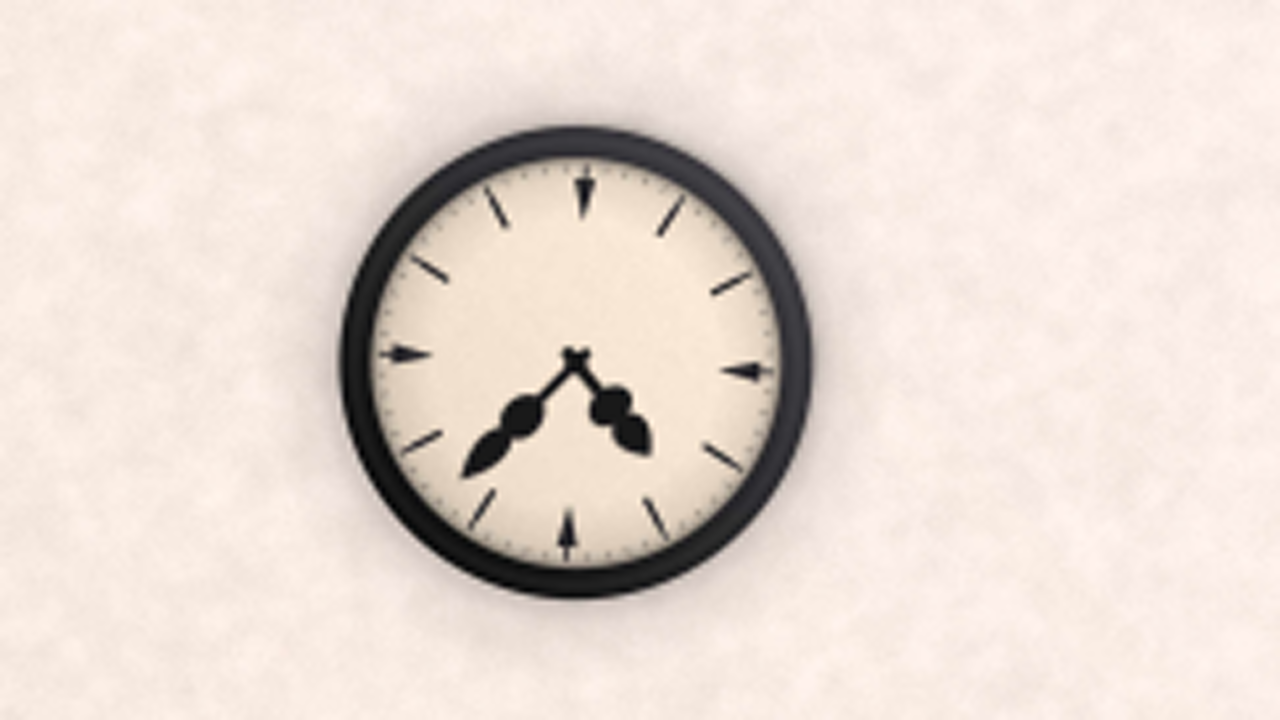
4,37
